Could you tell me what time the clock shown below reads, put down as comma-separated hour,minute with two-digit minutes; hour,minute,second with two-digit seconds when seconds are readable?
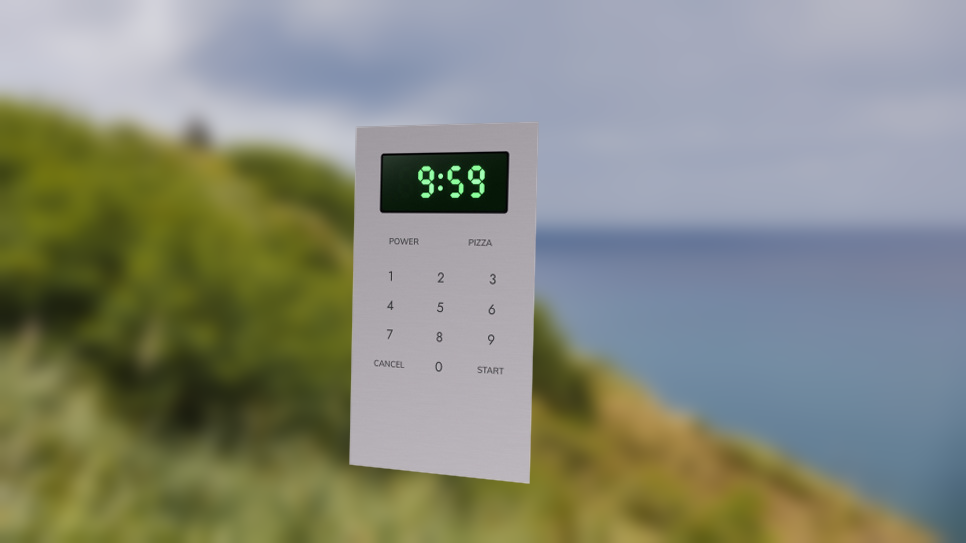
9,59
